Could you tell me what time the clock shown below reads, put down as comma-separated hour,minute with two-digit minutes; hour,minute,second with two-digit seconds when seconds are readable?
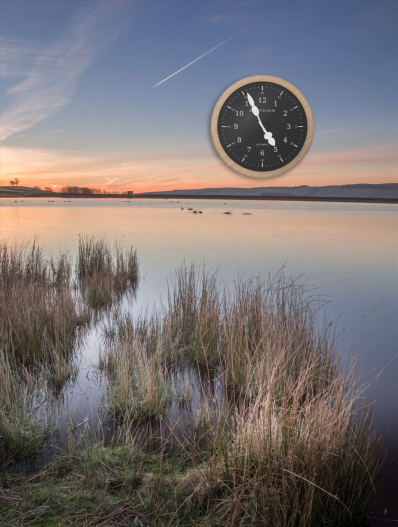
4,56
